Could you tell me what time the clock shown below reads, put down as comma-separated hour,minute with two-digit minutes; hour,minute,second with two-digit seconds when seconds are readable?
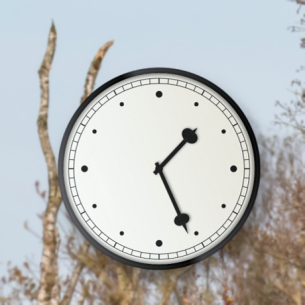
1,26
